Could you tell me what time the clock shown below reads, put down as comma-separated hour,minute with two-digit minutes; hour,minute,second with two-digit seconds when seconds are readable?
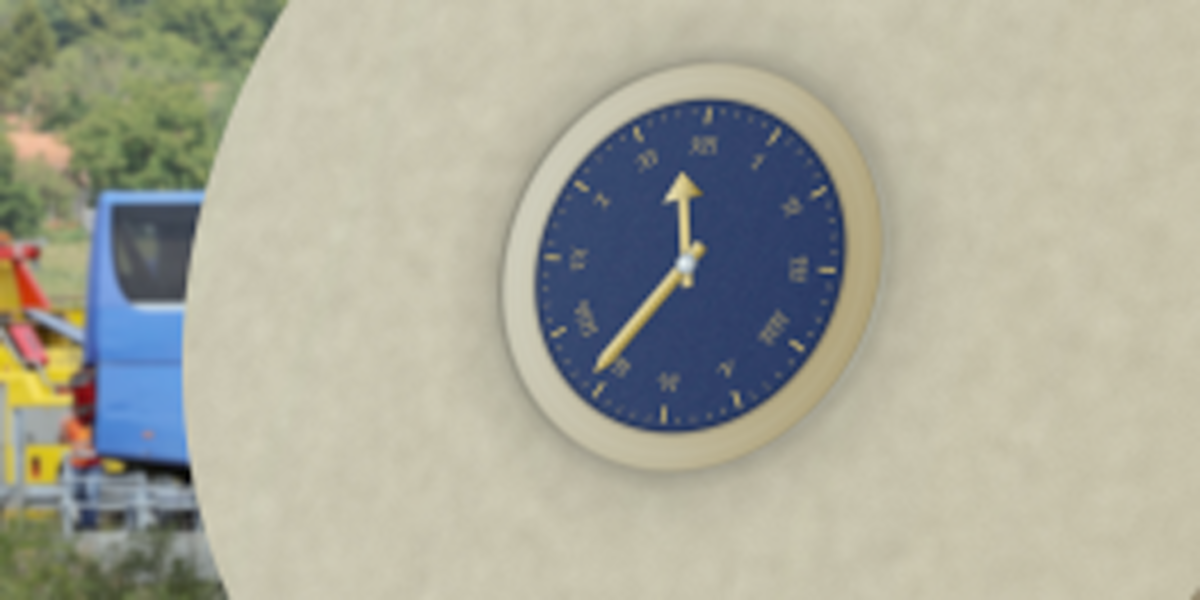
11,36
